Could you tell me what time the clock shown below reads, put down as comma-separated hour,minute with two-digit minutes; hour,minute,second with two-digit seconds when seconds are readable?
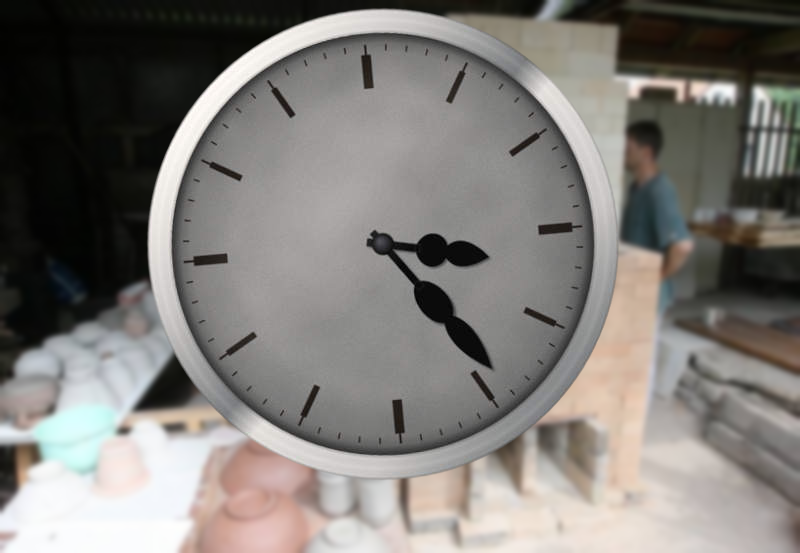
3,24
